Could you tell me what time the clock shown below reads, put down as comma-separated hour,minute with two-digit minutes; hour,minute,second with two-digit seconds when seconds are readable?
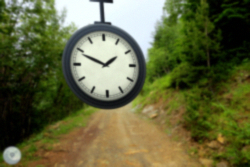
1,49
